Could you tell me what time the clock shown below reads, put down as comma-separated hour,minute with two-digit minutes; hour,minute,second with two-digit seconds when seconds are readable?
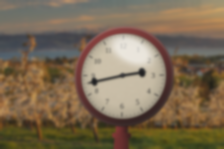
2,43
